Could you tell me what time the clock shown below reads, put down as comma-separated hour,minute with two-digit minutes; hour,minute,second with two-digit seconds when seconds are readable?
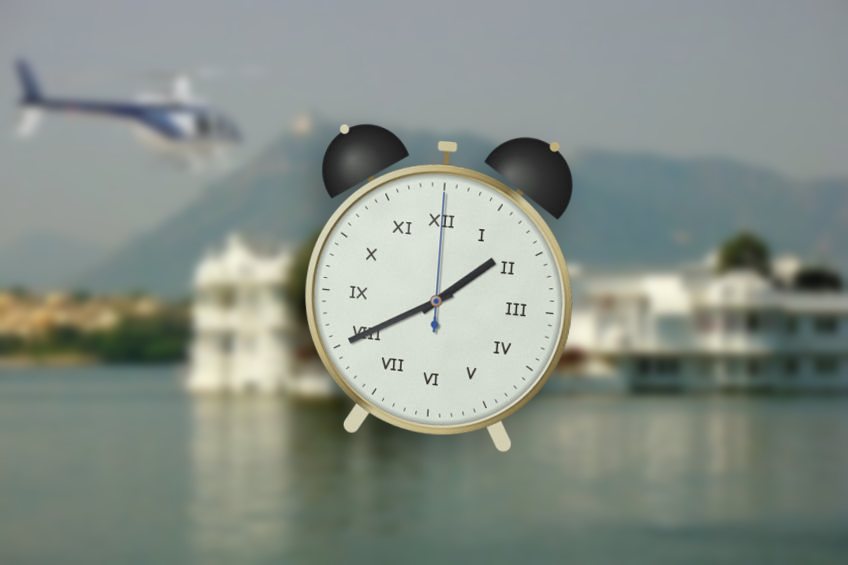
1,40,00
